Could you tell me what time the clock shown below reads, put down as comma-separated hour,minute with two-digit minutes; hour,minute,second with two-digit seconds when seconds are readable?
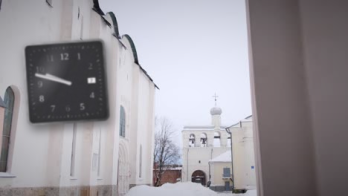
9,48
